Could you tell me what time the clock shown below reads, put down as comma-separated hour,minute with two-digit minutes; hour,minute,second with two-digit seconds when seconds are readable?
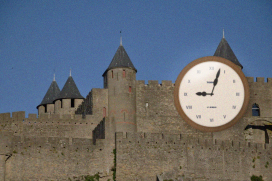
9,03
